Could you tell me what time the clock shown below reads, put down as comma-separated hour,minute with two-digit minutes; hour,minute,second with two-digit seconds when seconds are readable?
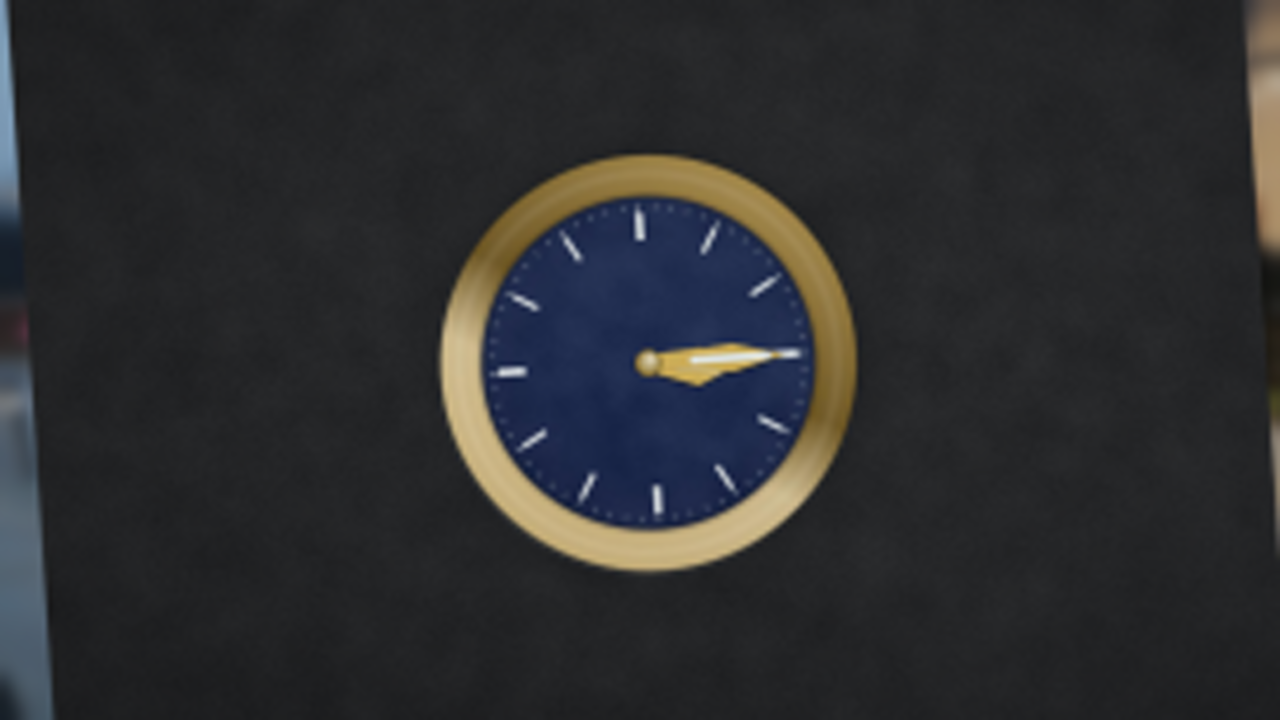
3,15
